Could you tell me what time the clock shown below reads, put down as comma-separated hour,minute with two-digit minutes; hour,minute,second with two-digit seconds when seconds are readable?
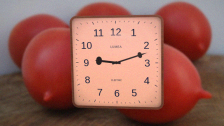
9,12
